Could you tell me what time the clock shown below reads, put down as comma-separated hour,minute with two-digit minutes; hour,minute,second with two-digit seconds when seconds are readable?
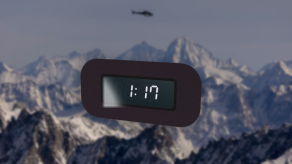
1,17
